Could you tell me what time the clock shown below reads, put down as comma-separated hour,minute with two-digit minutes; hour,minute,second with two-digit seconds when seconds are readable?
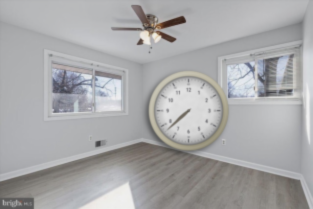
7,38
